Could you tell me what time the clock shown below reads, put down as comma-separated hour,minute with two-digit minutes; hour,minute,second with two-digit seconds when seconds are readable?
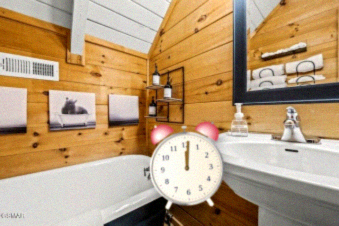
12,01
